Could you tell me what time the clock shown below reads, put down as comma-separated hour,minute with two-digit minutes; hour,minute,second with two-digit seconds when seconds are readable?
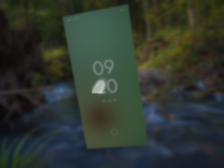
9,20
